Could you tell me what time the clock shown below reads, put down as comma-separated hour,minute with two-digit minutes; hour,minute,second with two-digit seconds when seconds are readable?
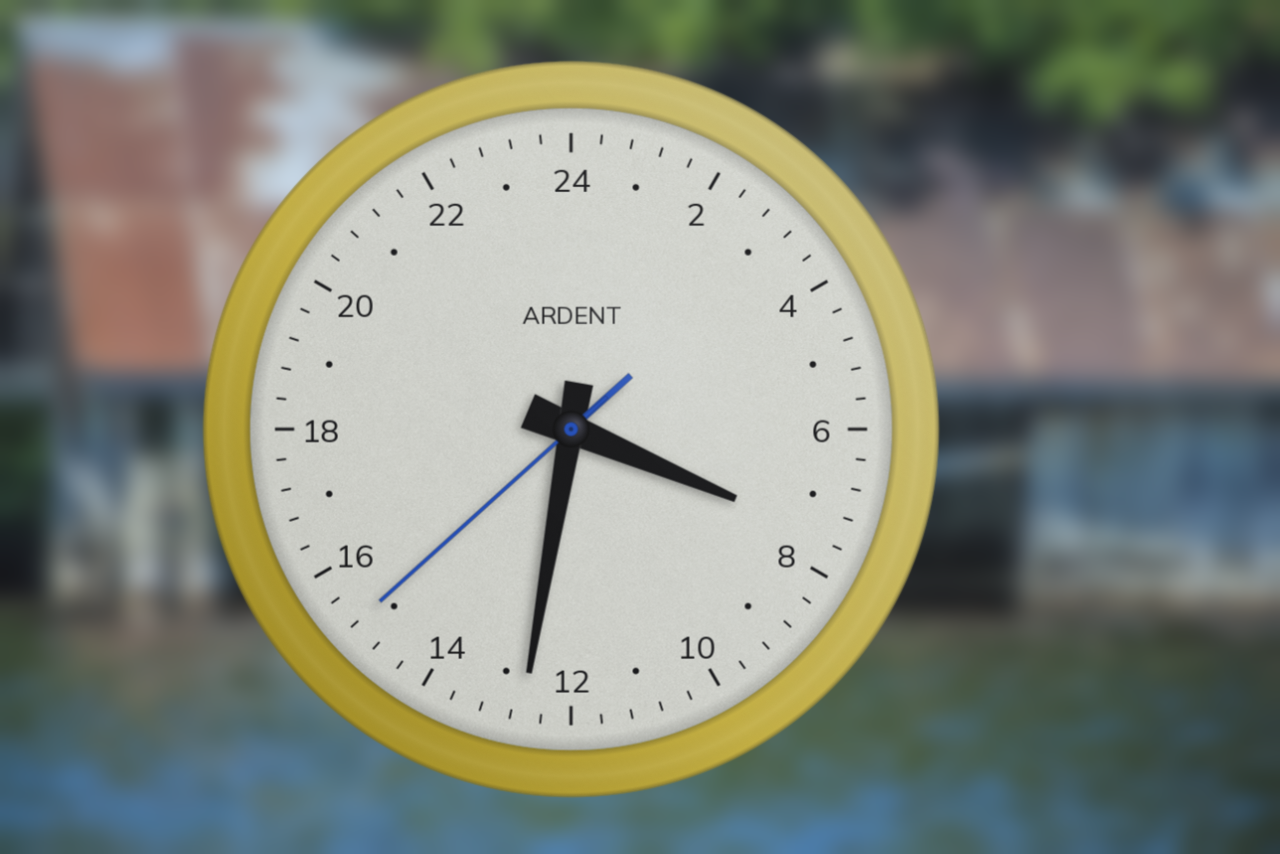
7,31,38
